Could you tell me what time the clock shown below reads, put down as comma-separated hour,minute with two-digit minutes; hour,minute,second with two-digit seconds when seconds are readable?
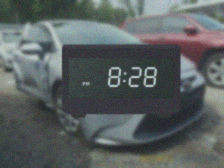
8,28
